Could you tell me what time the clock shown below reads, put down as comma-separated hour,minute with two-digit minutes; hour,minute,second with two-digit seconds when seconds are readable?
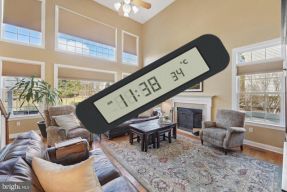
11,38
